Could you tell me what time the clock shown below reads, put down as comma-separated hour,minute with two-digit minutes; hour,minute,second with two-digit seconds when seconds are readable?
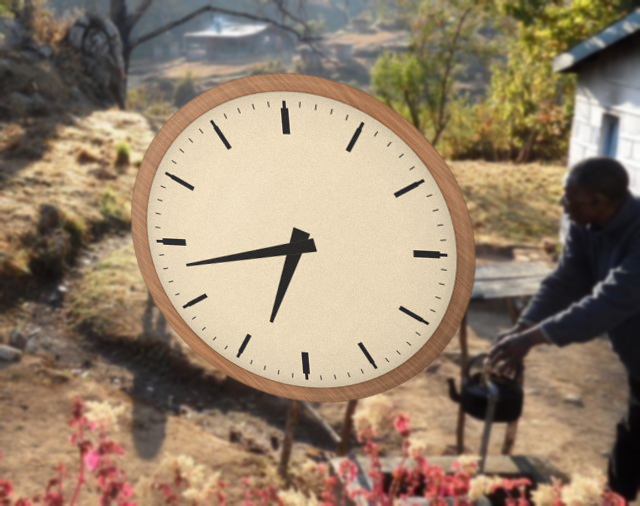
6,43
